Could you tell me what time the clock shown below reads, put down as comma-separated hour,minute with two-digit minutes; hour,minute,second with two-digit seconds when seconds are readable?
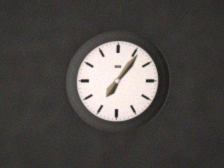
7,06
